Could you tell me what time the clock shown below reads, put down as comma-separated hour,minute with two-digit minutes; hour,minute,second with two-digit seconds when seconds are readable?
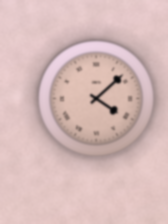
4,08
